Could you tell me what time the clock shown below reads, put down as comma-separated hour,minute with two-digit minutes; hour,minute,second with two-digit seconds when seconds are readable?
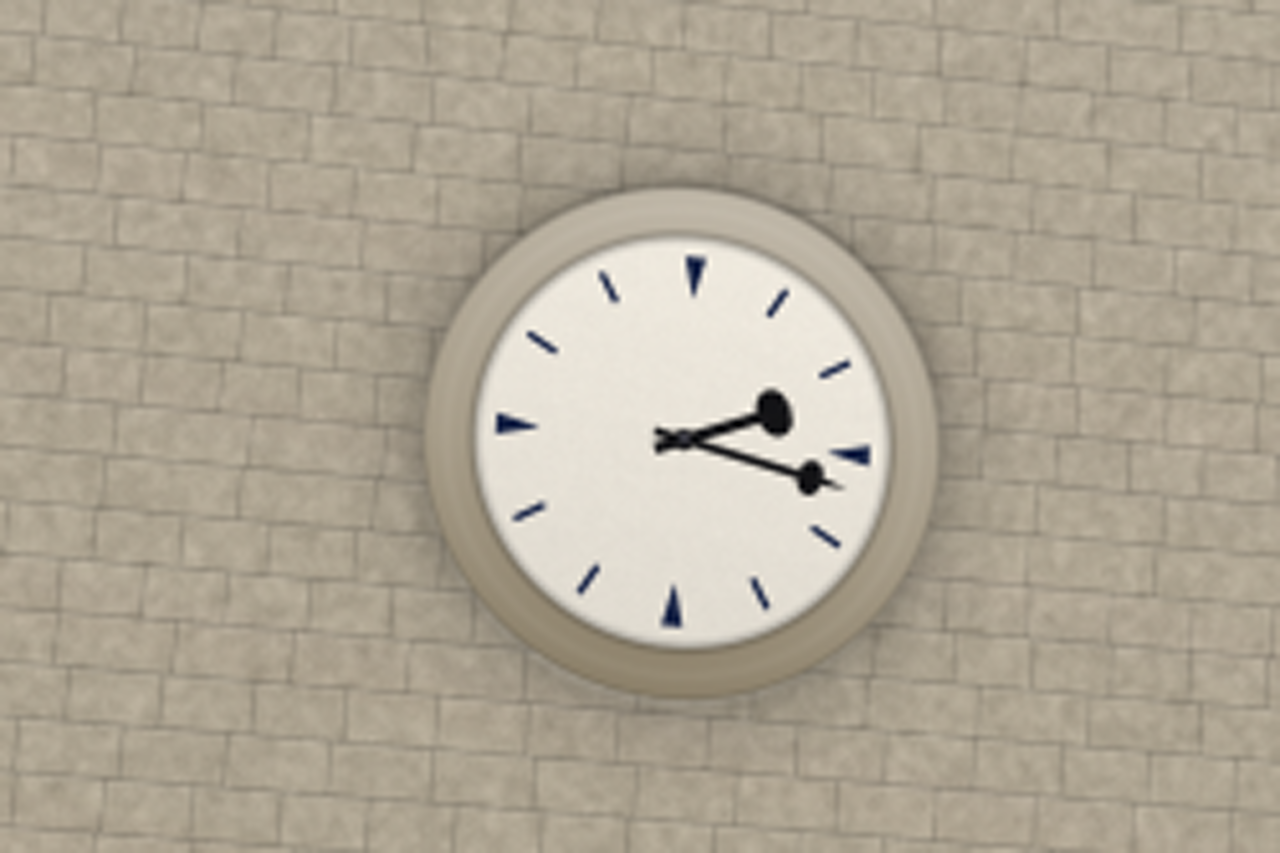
2,17
